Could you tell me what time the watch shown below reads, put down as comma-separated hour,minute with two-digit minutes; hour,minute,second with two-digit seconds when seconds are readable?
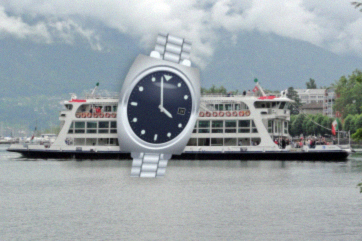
3,58
